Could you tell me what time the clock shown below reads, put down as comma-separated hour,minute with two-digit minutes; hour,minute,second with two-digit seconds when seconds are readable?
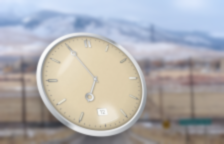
6,55
